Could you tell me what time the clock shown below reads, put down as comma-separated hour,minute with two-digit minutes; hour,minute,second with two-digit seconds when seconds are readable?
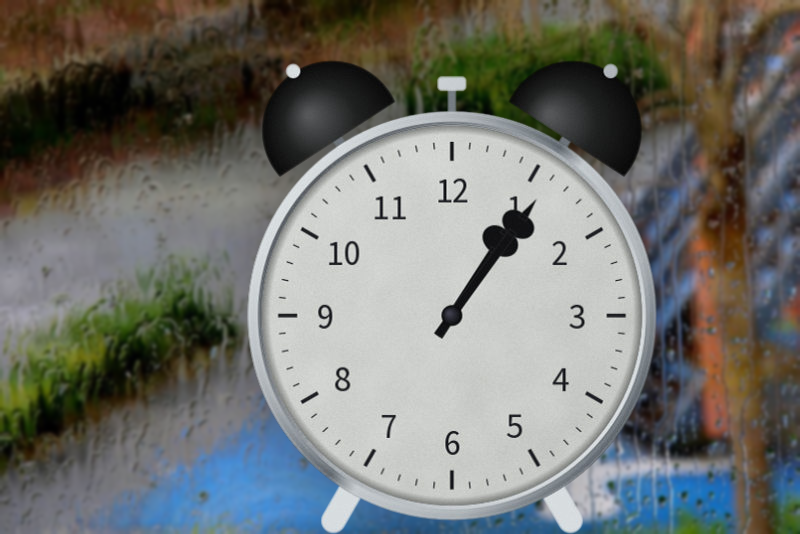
1,06
